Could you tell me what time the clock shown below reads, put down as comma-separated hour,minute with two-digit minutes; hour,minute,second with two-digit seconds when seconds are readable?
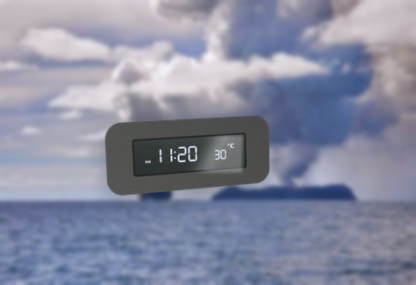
11,20
